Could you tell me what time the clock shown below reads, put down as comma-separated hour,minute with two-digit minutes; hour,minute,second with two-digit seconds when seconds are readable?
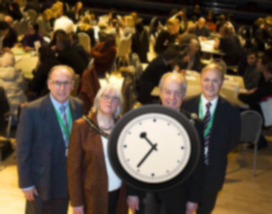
10,36
